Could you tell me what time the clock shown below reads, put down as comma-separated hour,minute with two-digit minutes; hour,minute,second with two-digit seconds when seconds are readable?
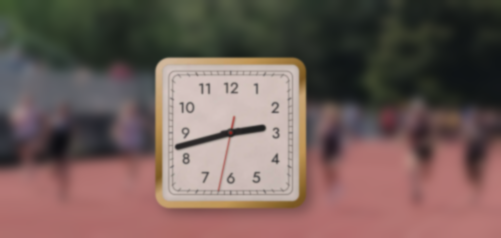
2,42,32
